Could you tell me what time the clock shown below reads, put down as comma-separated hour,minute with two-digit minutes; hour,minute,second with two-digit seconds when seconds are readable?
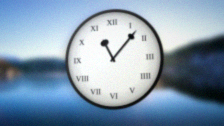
11,07
